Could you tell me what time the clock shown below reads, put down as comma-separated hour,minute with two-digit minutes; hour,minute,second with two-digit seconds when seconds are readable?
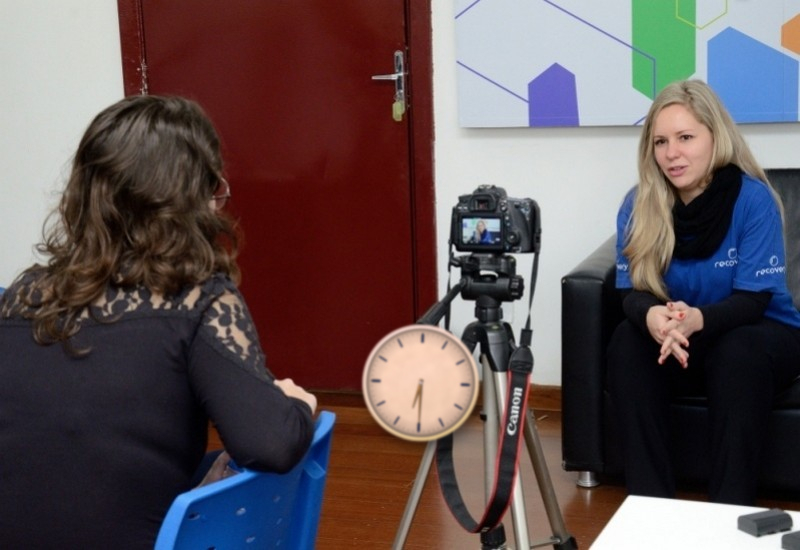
6,30
